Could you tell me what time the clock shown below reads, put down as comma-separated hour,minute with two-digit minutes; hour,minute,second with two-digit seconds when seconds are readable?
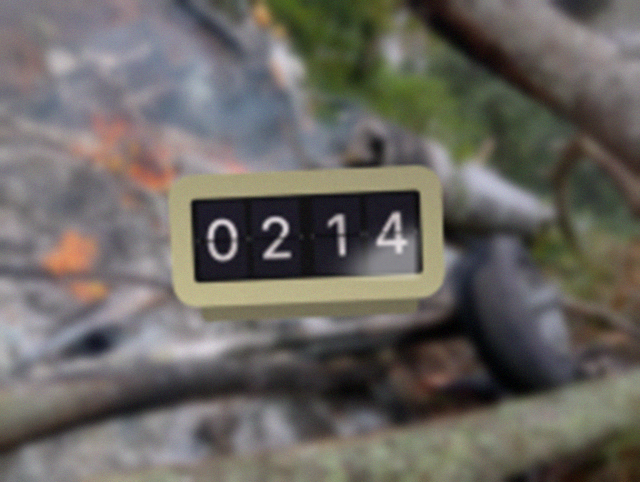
2,14
